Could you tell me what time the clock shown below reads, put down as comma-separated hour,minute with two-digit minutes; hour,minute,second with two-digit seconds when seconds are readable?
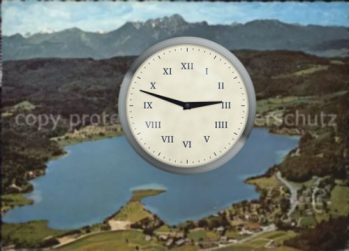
2,48
